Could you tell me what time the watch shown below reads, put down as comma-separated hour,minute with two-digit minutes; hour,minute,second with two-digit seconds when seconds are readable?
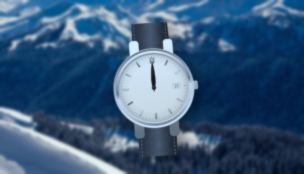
12,00
